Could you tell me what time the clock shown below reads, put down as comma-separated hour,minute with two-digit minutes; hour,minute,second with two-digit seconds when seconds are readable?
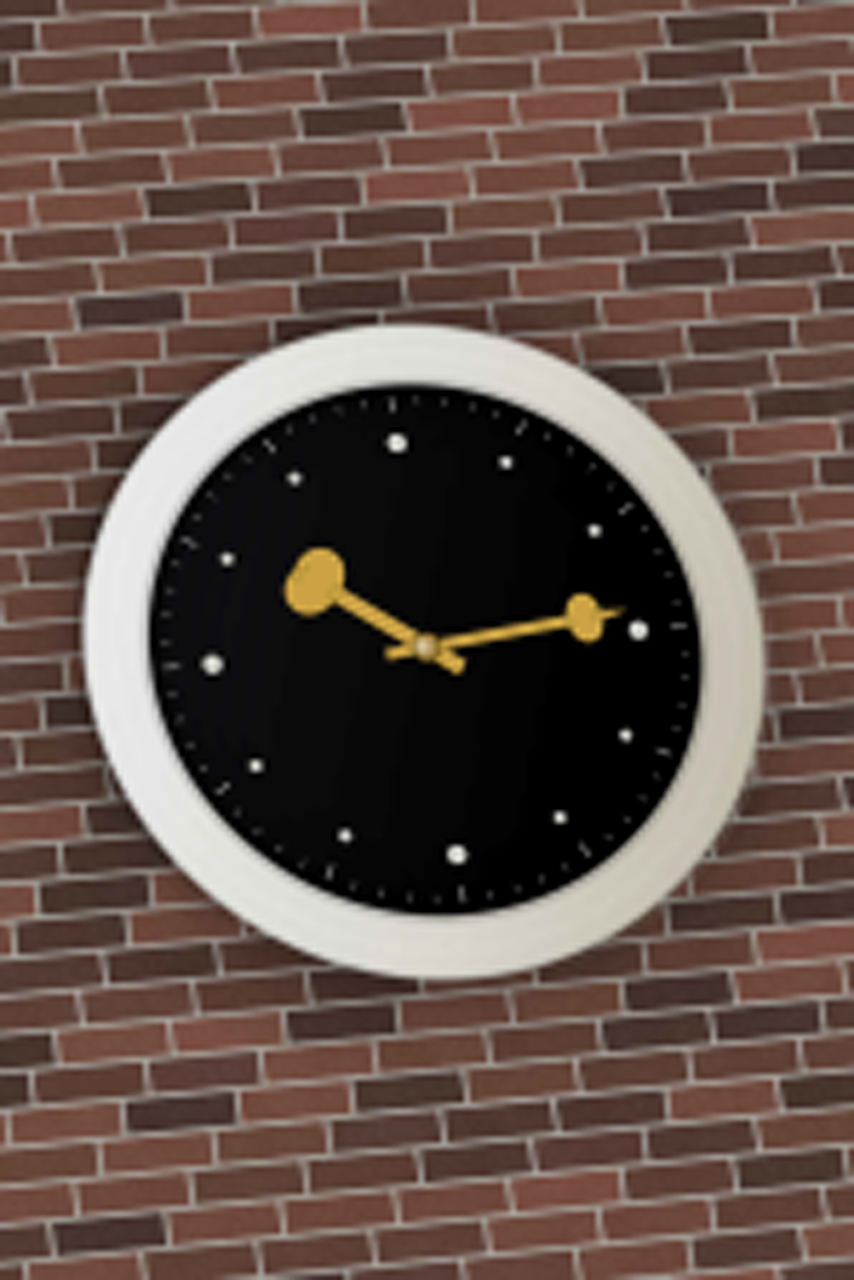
10,14
